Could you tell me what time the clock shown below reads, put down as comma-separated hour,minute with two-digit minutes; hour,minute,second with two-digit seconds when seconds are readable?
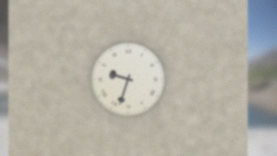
9,33
